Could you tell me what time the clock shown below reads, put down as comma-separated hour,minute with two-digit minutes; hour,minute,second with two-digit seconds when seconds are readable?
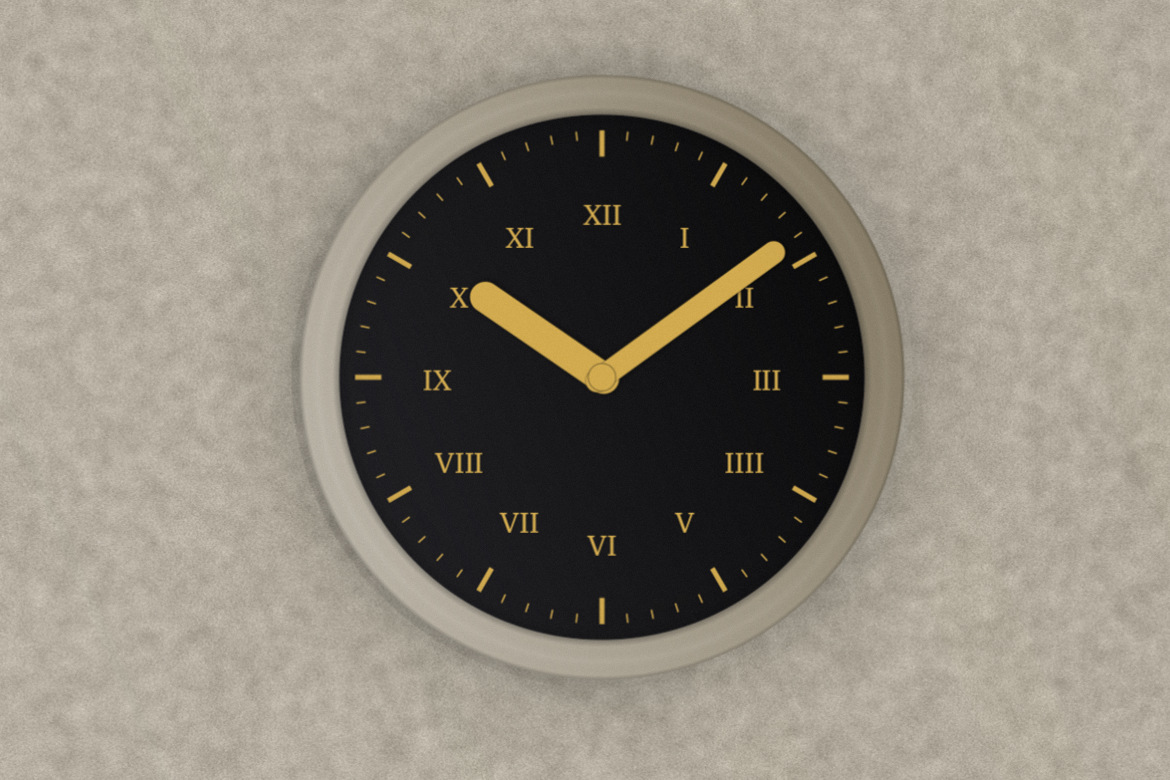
10,09
